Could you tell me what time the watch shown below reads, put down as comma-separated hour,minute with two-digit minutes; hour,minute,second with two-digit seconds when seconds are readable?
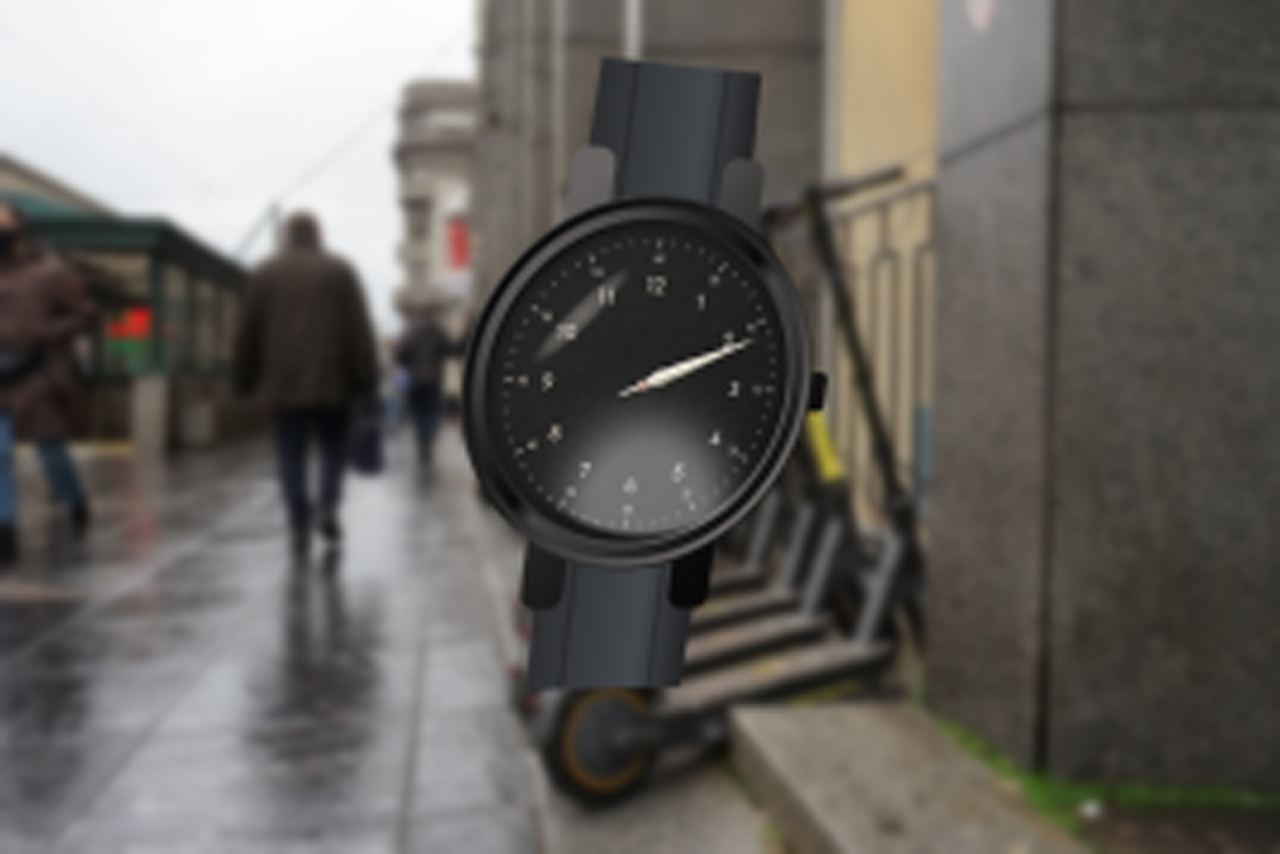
2,11
